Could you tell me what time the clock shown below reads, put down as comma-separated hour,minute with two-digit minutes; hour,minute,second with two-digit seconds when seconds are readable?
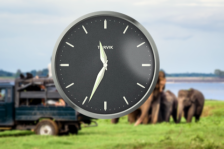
11,34
